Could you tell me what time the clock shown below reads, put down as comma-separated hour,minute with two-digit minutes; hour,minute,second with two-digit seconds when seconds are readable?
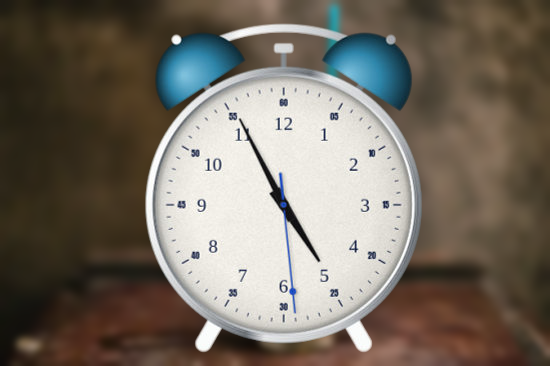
4,55,29
